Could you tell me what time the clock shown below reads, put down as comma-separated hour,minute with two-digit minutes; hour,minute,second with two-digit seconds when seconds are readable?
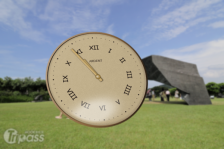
10,54
